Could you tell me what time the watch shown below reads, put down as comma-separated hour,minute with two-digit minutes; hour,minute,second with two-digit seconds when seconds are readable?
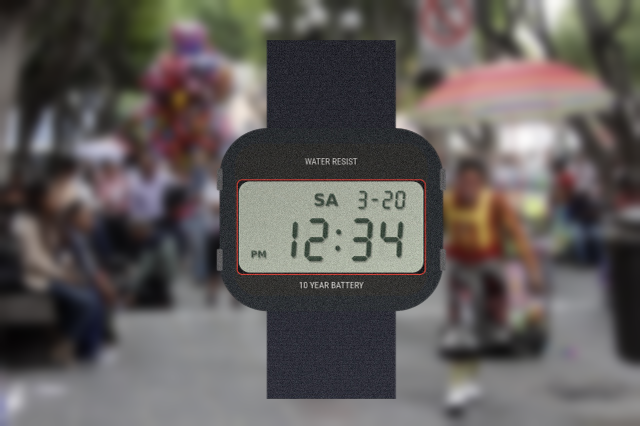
12,34
